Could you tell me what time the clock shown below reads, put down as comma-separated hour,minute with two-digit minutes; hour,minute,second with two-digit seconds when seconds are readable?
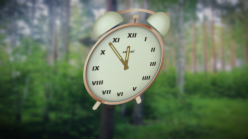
11,53
